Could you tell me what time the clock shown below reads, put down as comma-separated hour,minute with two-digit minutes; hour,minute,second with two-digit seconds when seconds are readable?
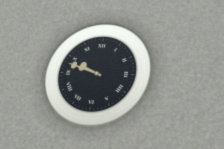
9,48
